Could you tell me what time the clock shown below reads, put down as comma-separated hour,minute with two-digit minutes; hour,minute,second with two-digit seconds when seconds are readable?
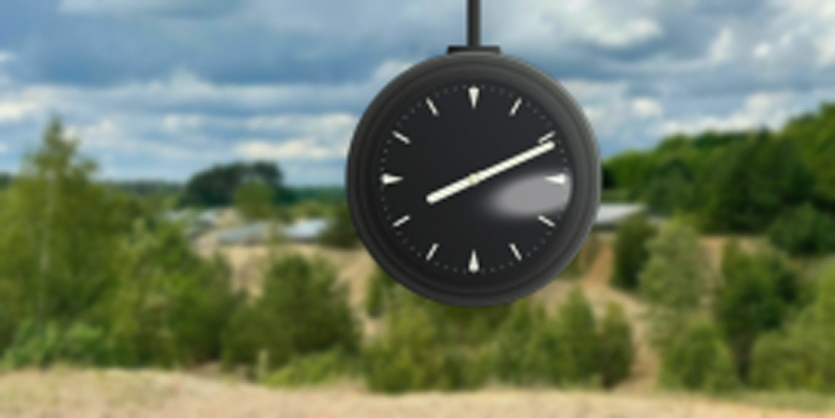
8,11
